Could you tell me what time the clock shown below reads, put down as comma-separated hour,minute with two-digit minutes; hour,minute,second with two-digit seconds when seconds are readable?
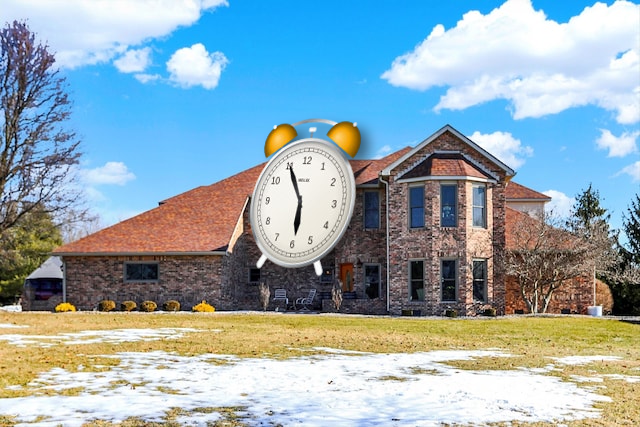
5,55
